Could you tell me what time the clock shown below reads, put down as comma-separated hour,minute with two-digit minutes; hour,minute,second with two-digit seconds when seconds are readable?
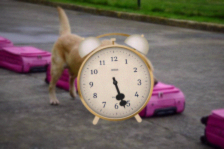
5,27
